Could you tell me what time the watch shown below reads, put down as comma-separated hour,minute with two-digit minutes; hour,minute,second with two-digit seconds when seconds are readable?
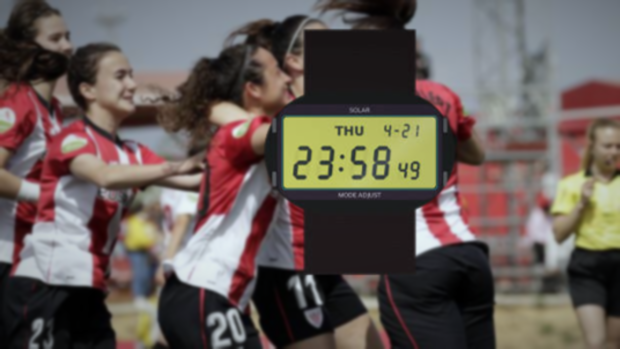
23,58,49
